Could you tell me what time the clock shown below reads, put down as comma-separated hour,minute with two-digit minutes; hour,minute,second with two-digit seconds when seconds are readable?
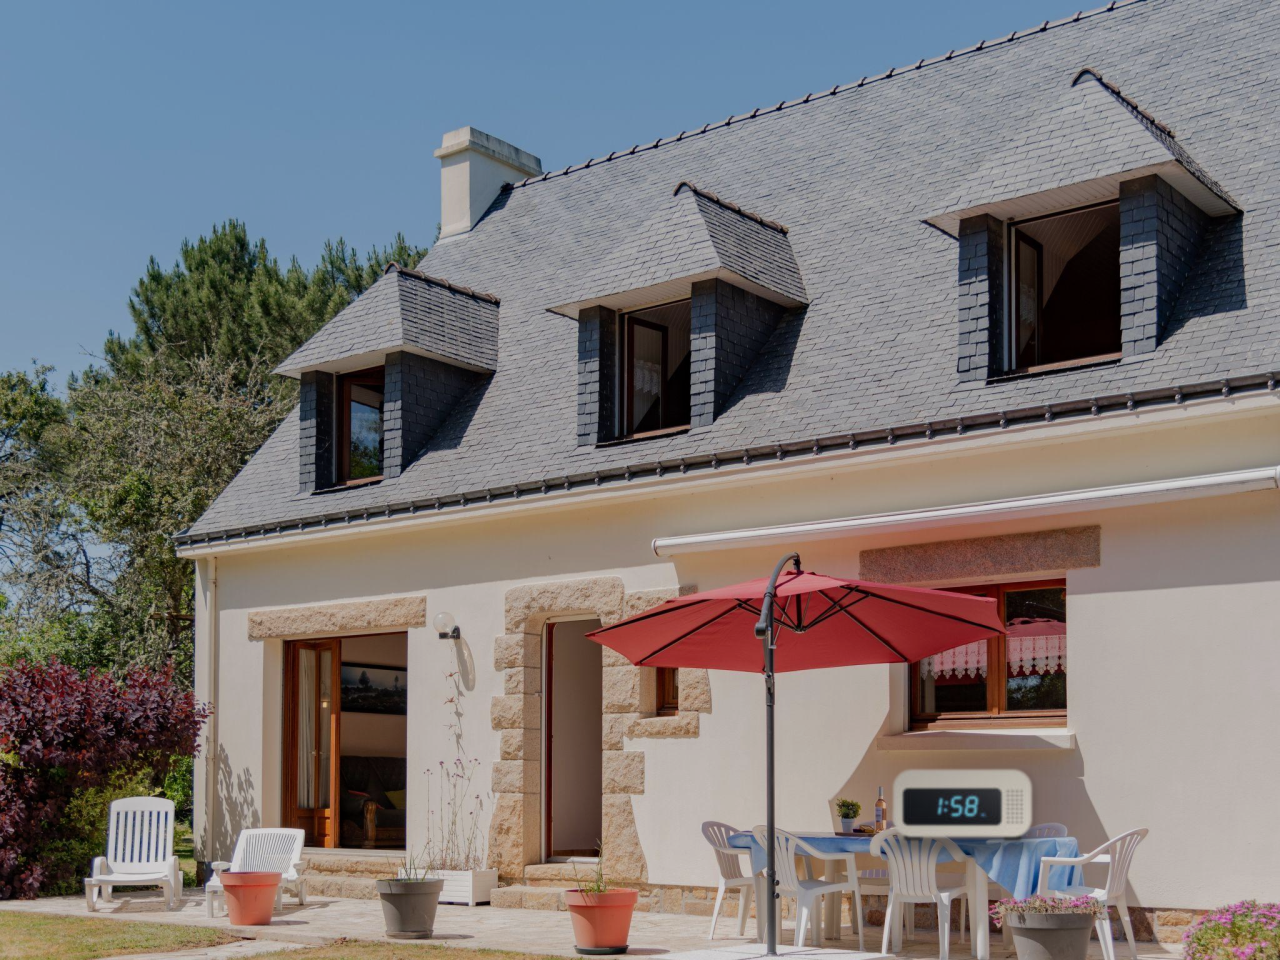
1,58
